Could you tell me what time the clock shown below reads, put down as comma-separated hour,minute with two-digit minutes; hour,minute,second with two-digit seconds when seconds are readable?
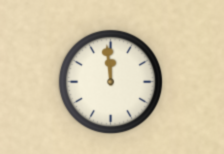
11,59
